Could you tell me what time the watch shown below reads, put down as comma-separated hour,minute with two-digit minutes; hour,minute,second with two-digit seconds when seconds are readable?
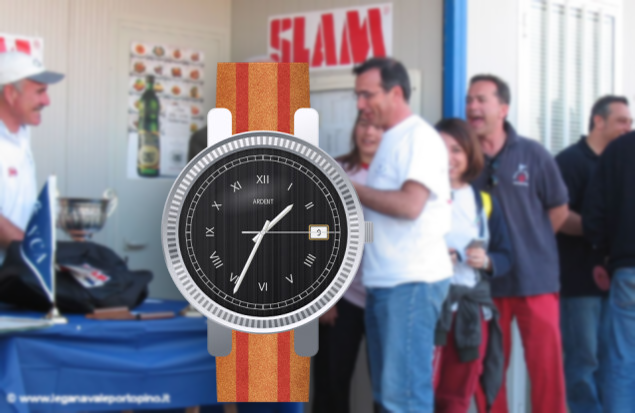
1,34,15
